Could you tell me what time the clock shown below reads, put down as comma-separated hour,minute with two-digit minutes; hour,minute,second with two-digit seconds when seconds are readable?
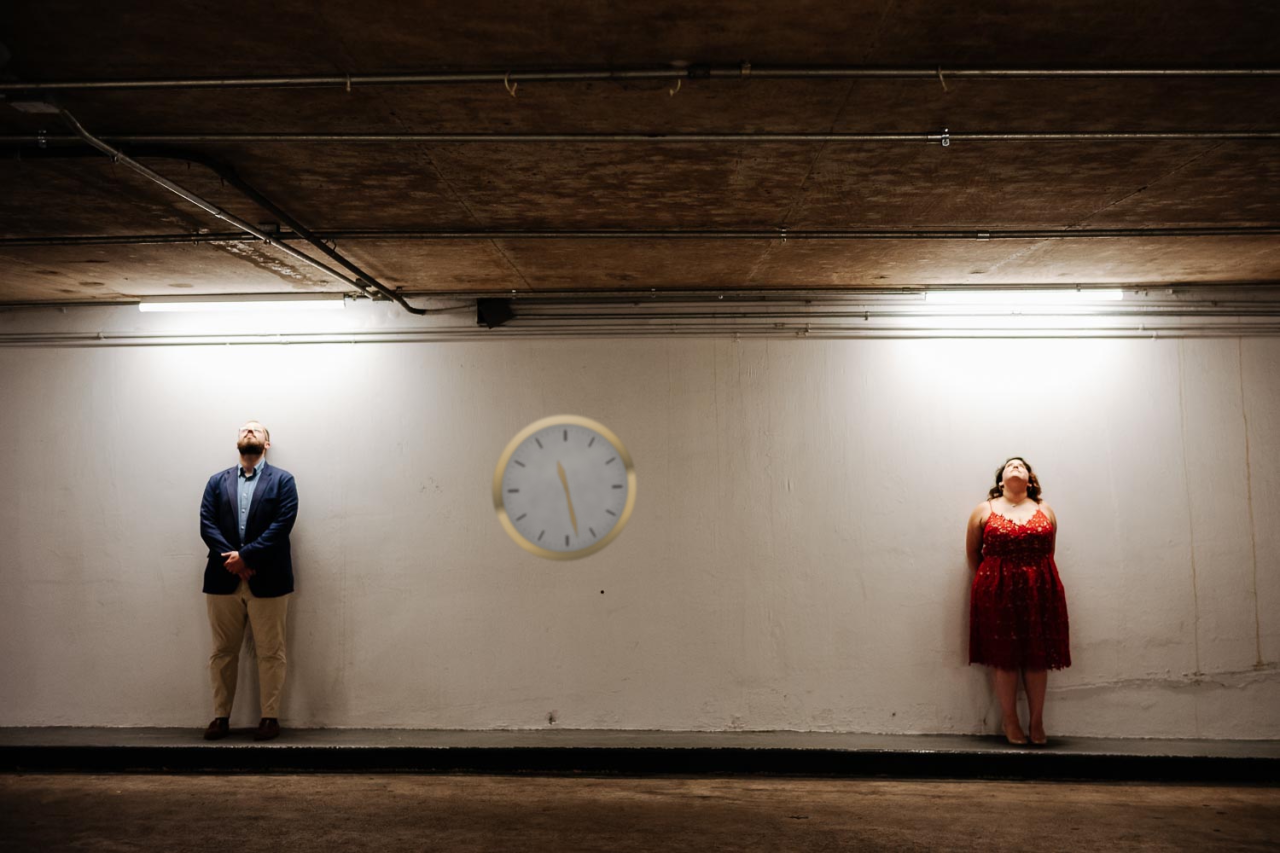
11,28
